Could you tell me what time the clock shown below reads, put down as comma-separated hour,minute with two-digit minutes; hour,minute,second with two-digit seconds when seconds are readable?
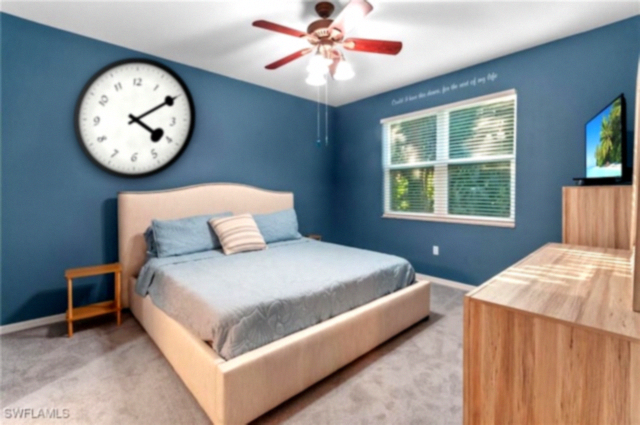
4,10
